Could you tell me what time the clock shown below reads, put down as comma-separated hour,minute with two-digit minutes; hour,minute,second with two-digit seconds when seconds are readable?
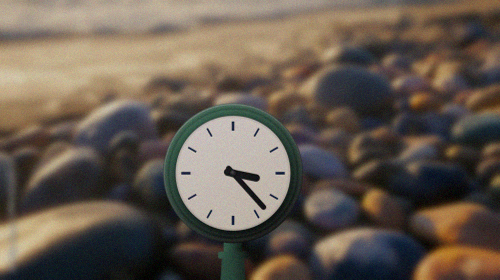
3,23
